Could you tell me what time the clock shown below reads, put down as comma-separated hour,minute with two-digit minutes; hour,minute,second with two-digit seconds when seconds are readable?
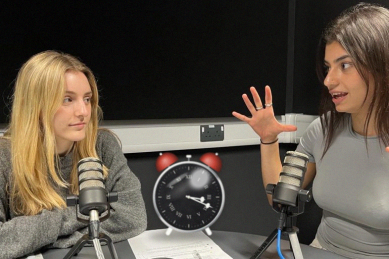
3,19
